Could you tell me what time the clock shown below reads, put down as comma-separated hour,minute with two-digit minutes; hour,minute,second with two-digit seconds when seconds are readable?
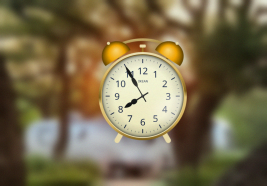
7,55
